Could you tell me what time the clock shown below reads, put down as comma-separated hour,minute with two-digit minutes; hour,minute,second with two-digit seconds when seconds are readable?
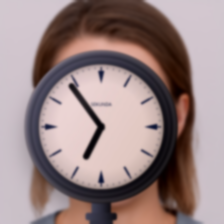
6,54
